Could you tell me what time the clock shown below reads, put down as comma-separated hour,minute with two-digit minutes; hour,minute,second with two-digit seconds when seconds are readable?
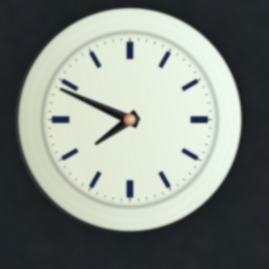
7,49
